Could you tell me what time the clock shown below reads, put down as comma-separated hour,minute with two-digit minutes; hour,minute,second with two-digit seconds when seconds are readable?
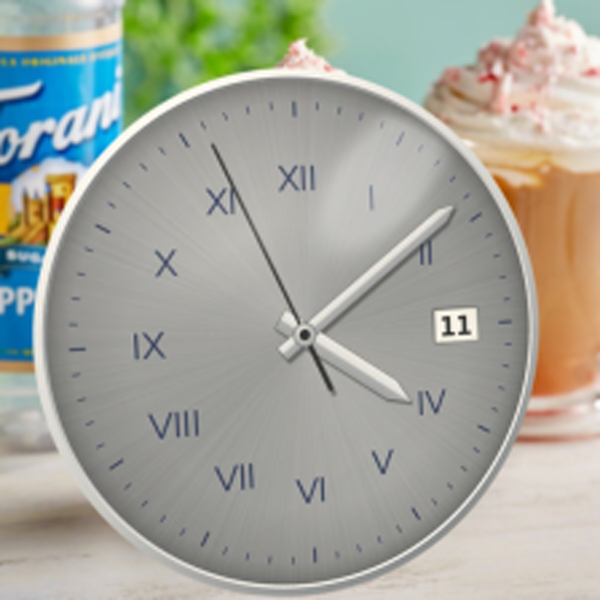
4,08,56
